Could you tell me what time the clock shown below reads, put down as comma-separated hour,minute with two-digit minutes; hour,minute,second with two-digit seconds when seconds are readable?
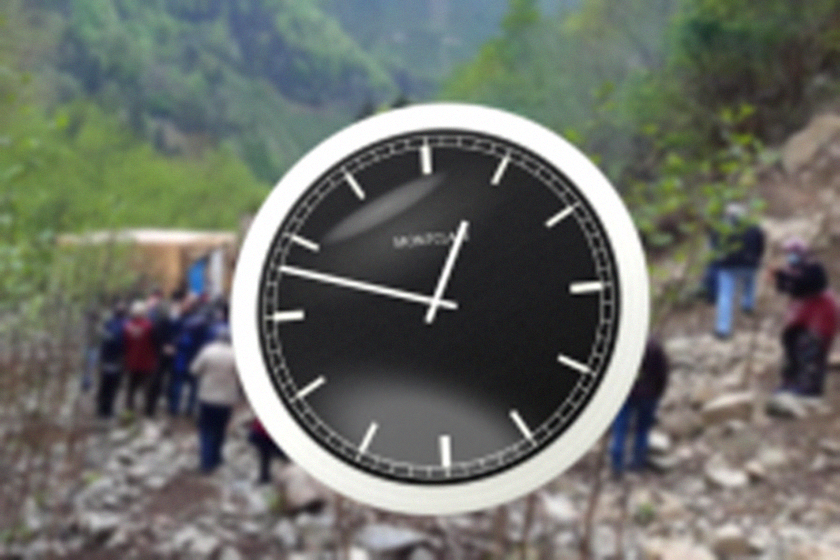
12,48
